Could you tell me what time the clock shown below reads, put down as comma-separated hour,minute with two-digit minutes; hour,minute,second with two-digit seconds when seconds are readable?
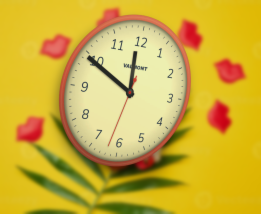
11,49,32
